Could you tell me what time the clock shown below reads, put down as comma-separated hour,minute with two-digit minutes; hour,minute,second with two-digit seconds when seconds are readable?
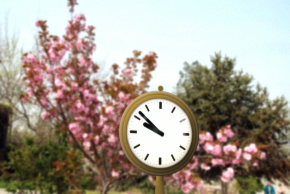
9,52
